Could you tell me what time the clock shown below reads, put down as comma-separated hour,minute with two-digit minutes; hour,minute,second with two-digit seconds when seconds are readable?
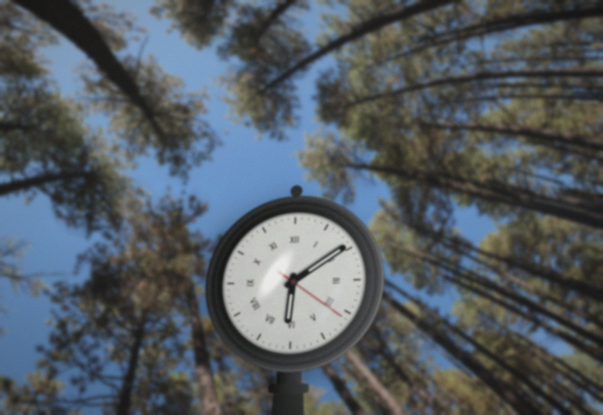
6,09,21
